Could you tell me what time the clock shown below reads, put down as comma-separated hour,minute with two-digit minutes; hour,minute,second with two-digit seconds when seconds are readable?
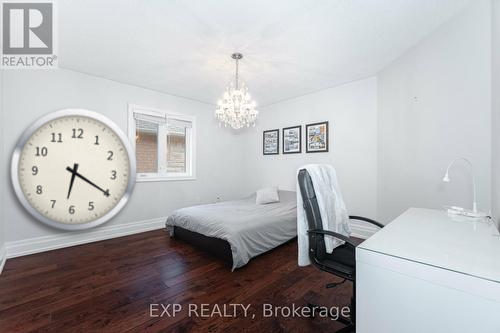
6,20
